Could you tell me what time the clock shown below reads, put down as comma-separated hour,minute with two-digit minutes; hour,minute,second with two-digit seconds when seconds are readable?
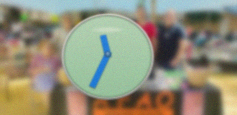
11,34
